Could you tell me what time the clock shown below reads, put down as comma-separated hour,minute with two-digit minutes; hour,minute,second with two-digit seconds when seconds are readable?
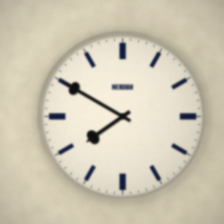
7,50
